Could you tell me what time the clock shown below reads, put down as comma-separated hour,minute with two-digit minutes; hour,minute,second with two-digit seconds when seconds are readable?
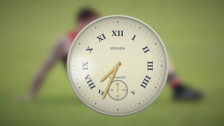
7,34
